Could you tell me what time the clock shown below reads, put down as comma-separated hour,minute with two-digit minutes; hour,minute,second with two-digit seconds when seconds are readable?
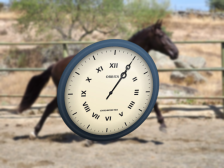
1,05
